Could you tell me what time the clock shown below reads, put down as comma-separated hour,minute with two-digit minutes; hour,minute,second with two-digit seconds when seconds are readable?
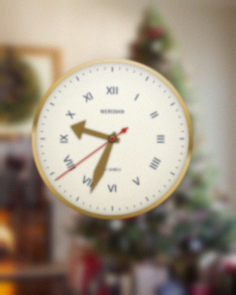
9,33,39
